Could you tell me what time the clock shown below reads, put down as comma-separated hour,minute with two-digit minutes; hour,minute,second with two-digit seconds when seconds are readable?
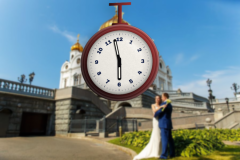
5,58
